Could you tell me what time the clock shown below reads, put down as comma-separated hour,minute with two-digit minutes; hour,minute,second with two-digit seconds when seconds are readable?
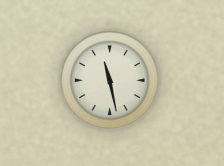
11,28
